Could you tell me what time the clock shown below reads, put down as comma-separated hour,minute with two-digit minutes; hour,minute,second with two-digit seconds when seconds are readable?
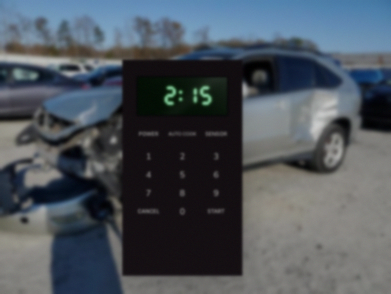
2,15
